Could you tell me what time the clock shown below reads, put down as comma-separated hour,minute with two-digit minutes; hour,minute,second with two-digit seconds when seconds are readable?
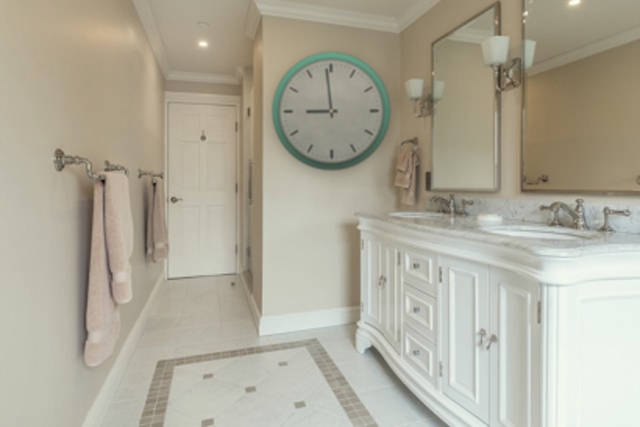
8,59
